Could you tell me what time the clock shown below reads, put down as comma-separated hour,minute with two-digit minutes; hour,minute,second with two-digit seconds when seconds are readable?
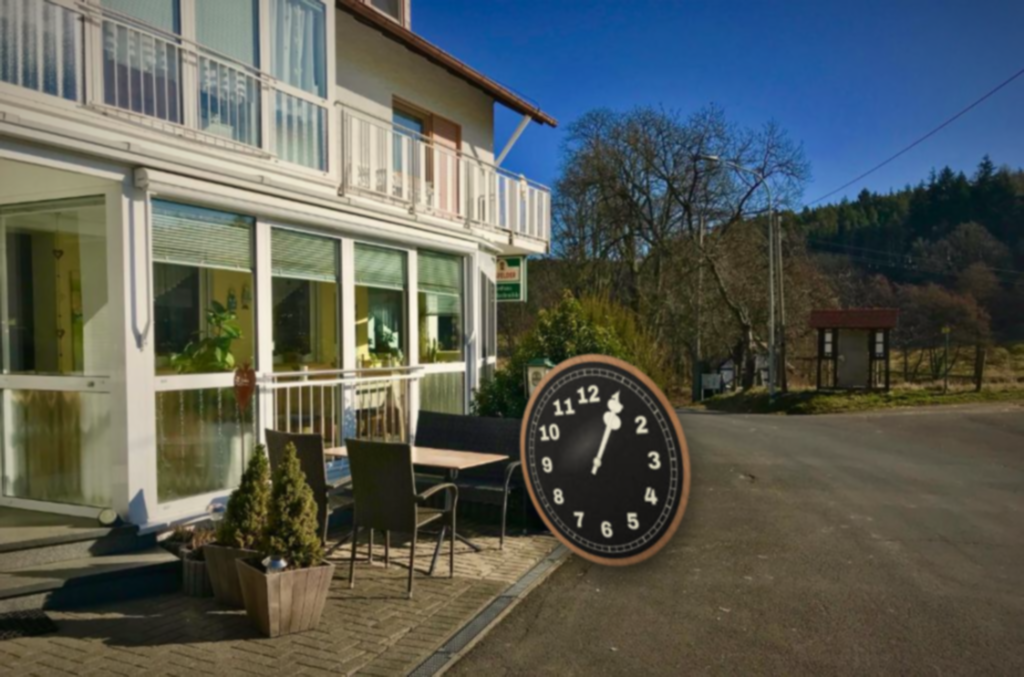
1,05
